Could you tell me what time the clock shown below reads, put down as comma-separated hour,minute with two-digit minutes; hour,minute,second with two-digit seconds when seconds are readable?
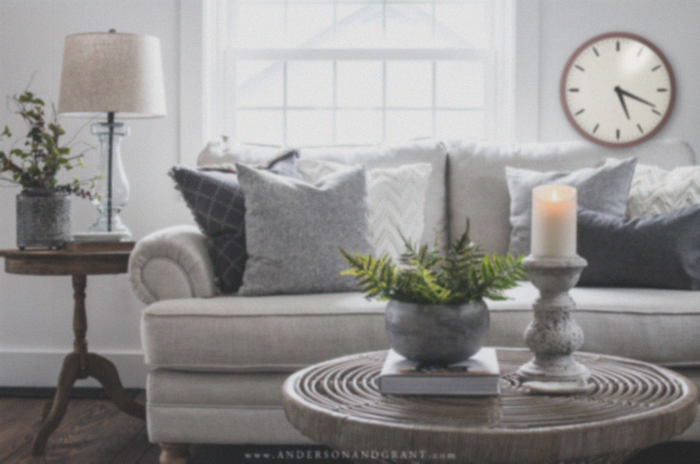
5,19
